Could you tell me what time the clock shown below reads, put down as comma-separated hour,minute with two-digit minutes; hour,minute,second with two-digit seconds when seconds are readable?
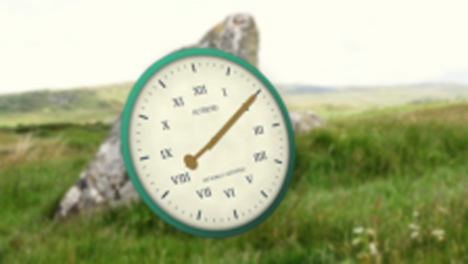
8,10
